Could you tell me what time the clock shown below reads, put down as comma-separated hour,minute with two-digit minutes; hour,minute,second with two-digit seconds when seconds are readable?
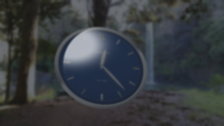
12,23
